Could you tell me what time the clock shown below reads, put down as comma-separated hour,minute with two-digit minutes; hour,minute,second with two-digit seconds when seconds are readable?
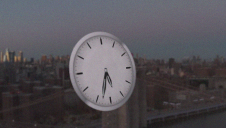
5,33
